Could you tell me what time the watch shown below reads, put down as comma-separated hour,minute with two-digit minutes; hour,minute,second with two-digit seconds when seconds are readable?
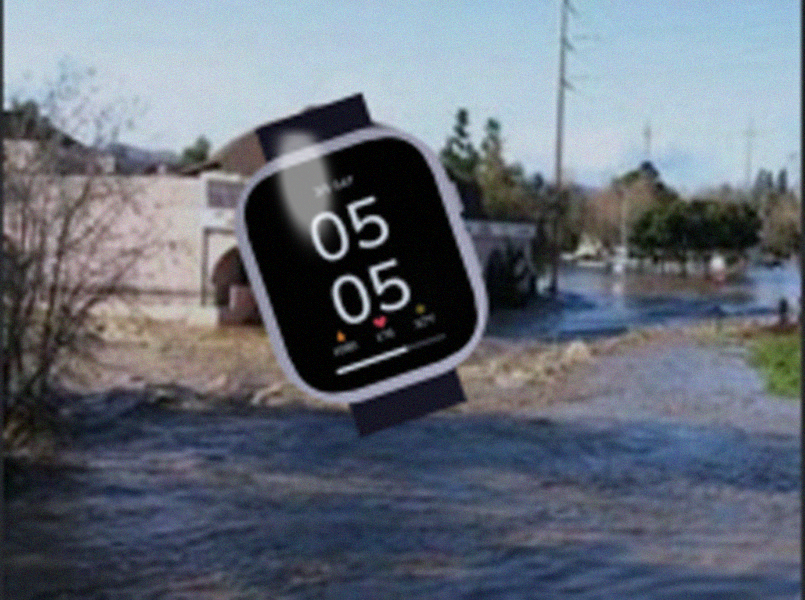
5,05
